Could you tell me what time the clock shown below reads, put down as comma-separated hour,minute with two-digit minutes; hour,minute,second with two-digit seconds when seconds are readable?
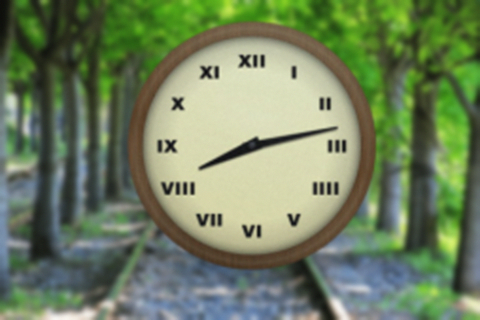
8,13
